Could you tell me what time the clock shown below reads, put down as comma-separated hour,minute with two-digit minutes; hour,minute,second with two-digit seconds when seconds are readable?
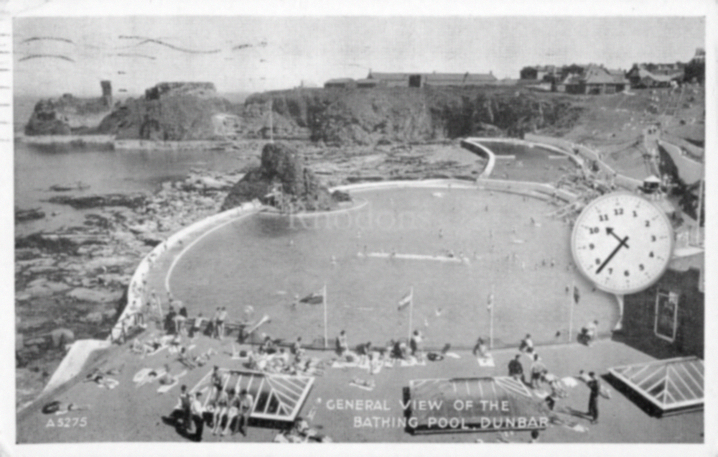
10,38
